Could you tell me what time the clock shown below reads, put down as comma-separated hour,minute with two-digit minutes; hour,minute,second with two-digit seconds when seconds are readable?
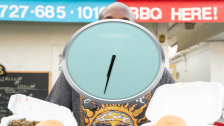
6,32
